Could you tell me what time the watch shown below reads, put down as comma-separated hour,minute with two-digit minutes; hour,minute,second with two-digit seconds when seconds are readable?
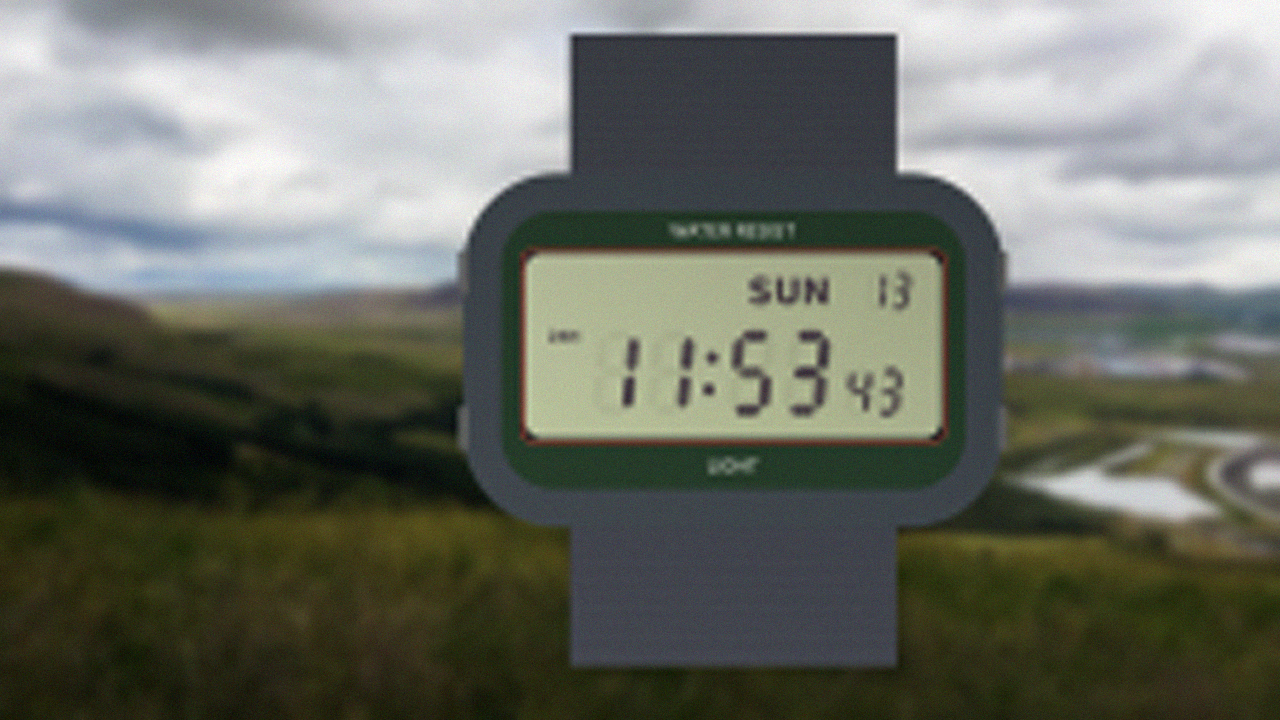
11,53,43
